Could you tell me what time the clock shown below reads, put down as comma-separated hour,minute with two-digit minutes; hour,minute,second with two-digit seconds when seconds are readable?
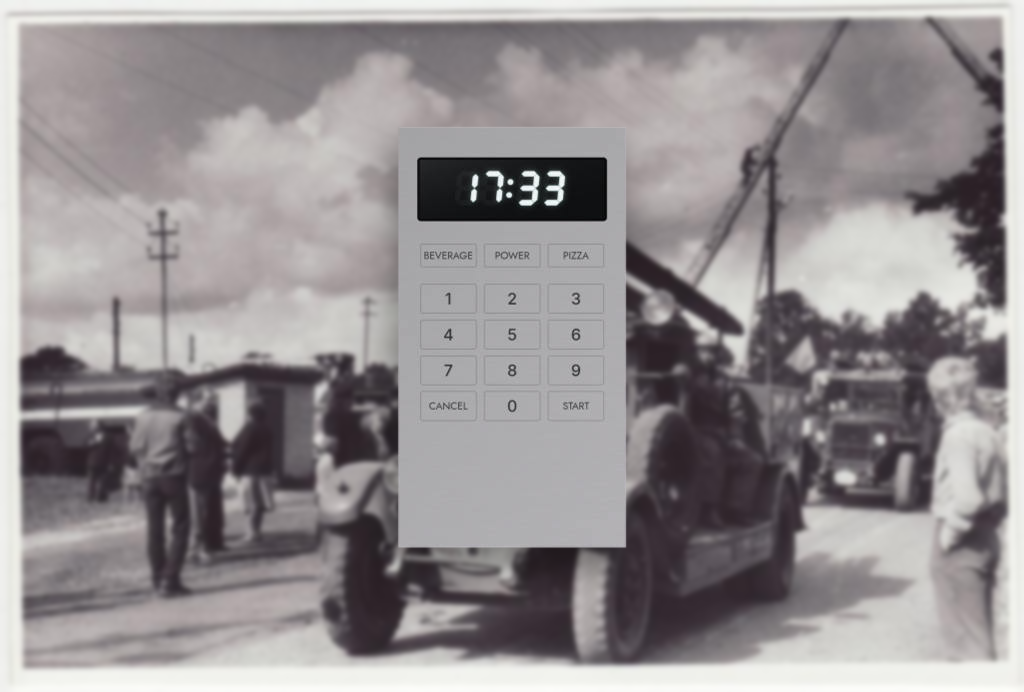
17,33
